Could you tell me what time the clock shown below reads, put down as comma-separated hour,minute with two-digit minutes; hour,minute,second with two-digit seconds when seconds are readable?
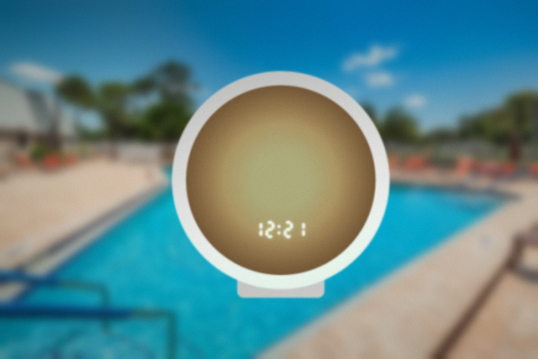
12,21
